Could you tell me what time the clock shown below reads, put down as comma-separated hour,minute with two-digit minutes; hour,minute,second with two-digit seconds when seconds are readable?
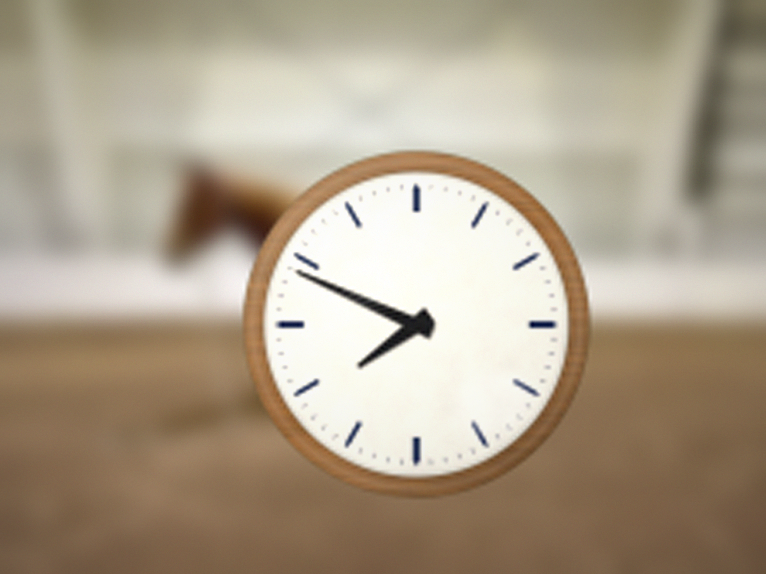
7,49
